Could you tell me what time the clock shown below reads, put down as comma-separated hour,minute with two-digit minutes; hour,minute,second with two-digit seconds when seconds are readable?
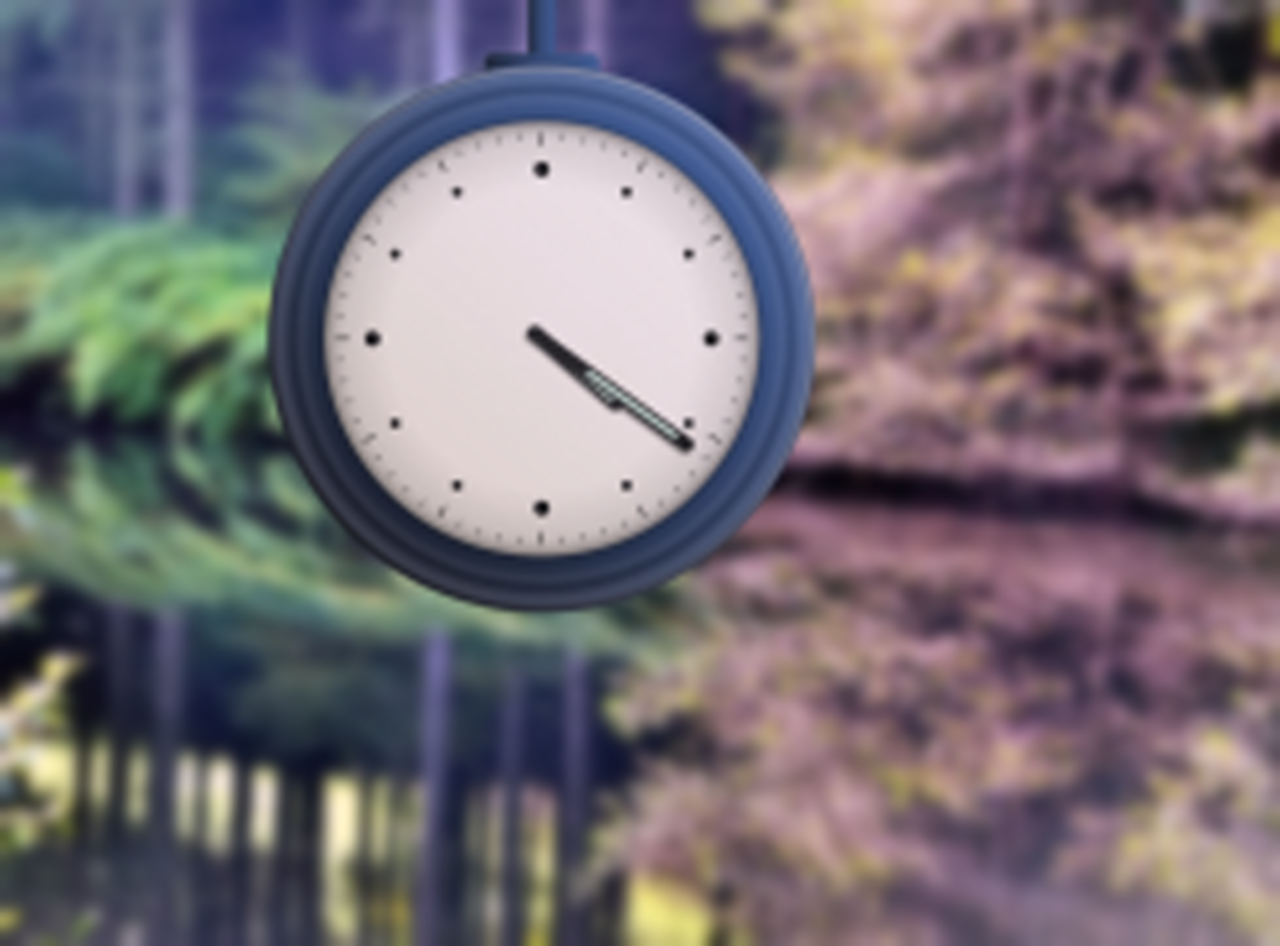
4,21
